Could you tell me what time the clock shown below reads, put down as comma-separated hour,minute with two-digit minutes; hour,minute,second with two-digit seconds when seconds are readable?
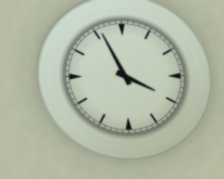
3,56
